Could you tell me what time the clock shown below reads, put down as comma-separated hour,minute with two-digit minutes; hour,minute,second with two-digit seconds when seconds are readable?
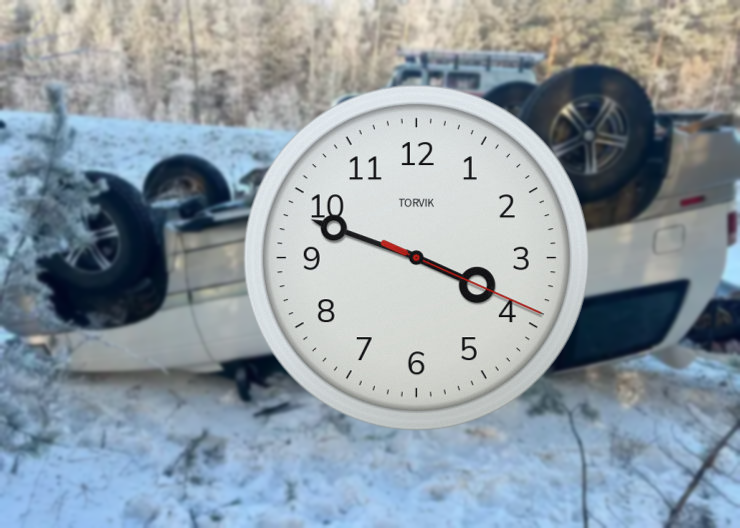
3,48,19
